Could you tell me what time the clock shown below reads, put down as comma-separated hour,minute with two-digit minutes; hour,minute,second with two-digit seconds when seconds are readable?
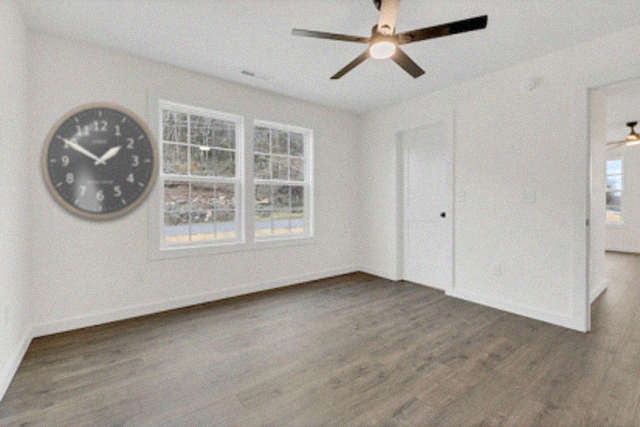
1,50
